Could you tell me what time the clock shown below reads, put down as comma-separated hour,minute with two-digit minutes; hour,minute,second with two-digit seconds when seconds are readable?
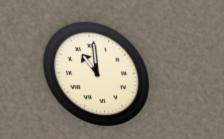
11,01
